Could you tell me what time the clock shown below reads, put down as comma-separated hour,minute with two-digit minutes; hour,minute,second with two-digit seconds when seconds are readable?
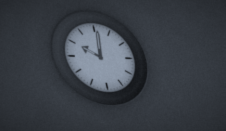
10,01
